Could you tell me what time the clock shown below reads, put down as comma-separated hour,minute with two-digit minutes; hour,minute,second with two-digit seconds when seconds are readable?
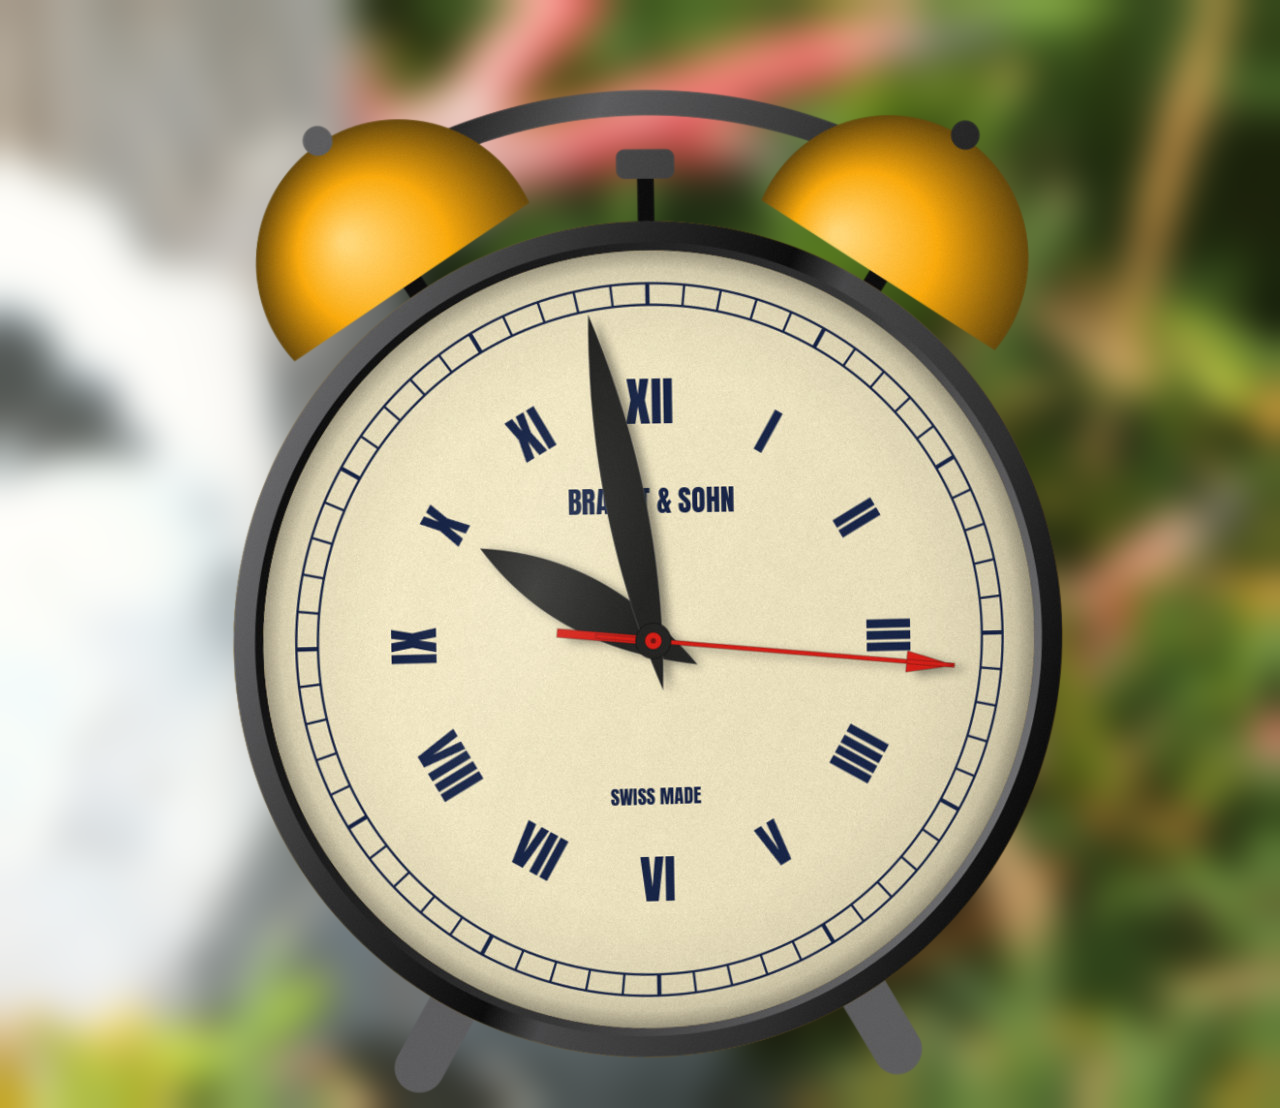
9,58,16
